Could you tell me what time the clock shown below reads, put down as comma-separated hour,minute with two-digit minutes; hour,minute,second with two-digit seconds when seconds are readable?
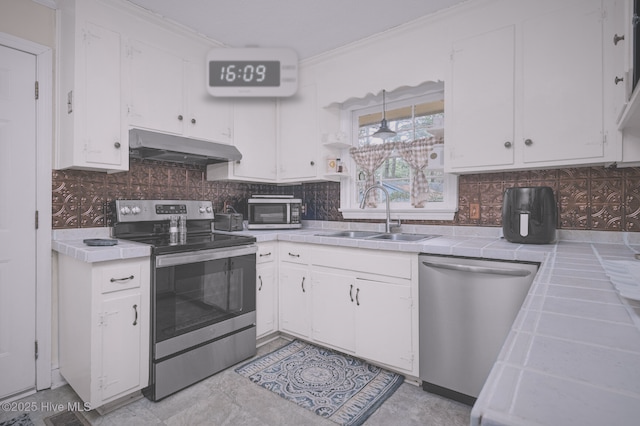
16,09
